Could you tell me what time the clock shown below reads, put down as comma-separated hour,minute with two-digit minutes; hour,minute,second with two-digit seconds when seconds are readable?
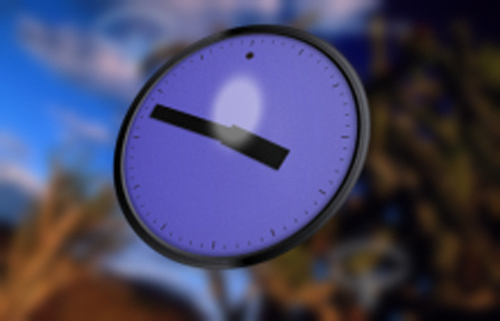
3,48
